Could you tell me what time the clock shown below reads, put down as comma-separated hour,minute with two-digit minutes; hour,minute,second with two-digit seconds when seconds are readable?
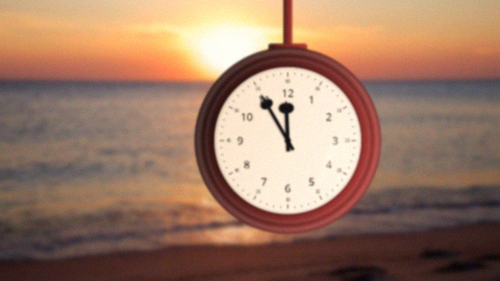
11,55
